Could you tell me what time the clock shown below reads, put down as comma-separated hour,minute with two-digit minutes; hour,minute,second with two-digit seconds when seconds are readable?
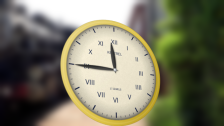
11,45
